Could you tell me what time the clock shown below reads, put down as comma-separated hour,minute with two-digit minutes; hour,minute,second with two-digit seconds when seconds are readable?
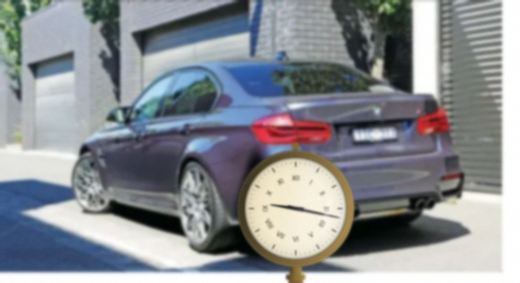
9,17
